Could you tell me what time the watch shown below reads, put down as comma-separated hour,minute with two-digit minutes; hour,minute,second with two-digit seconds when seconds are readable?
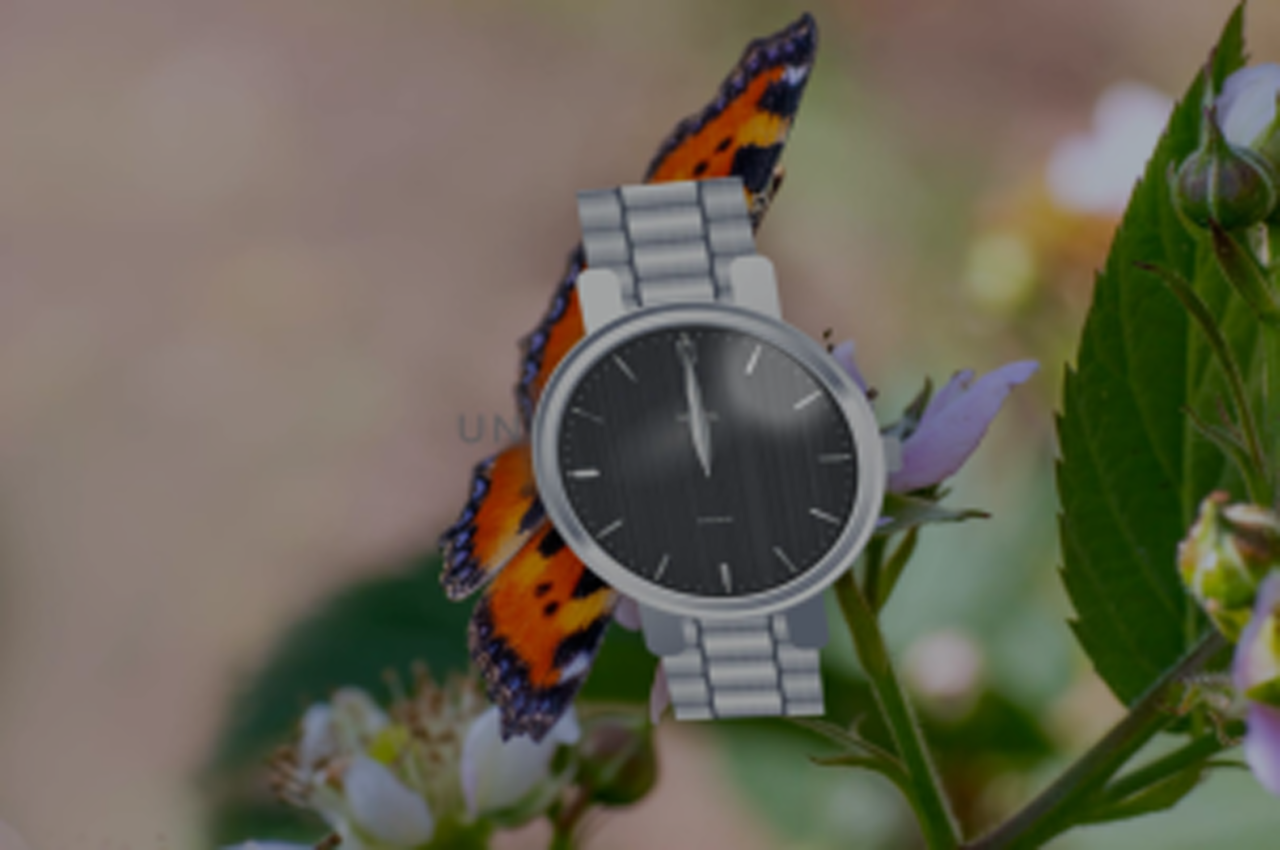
12,00
